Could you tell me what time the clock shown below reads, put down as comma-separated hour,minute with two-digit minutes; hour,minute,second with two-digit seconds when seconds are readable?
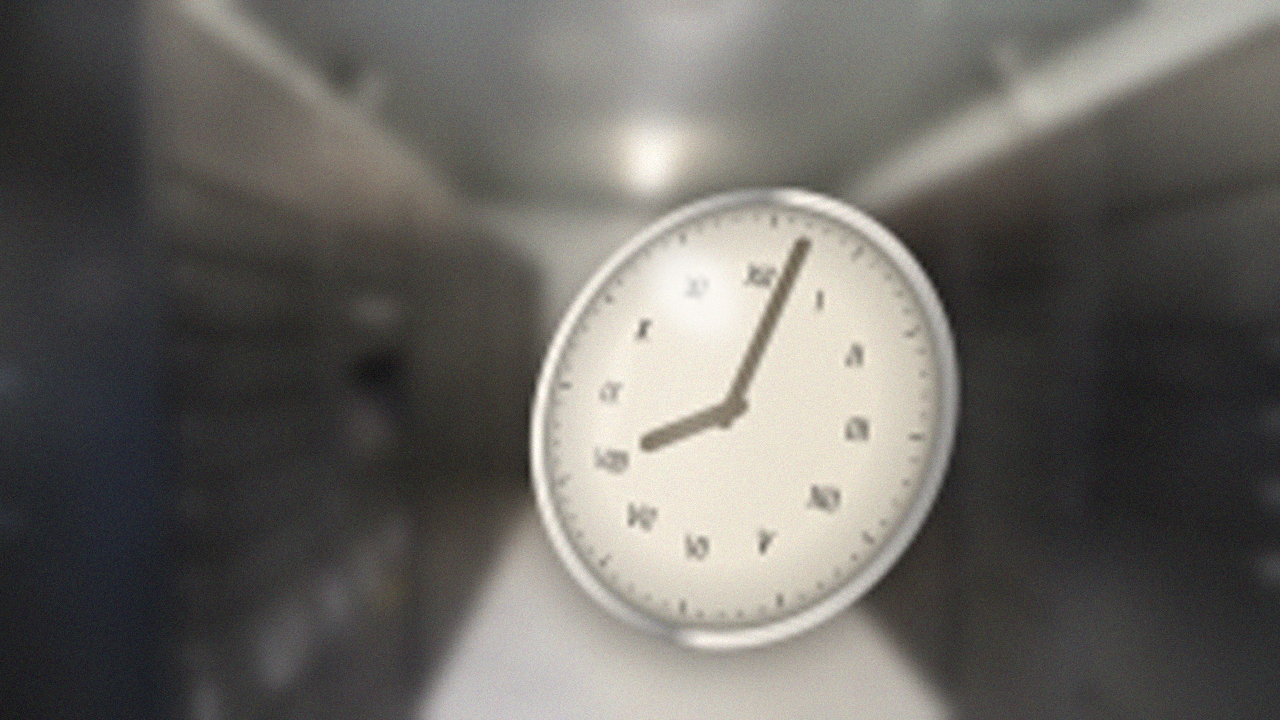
8,02
